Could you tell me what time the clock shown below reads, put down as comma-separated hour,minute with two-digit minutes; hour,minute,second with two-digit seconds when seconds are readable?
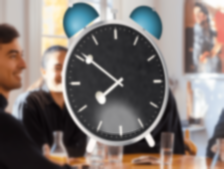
7,51
